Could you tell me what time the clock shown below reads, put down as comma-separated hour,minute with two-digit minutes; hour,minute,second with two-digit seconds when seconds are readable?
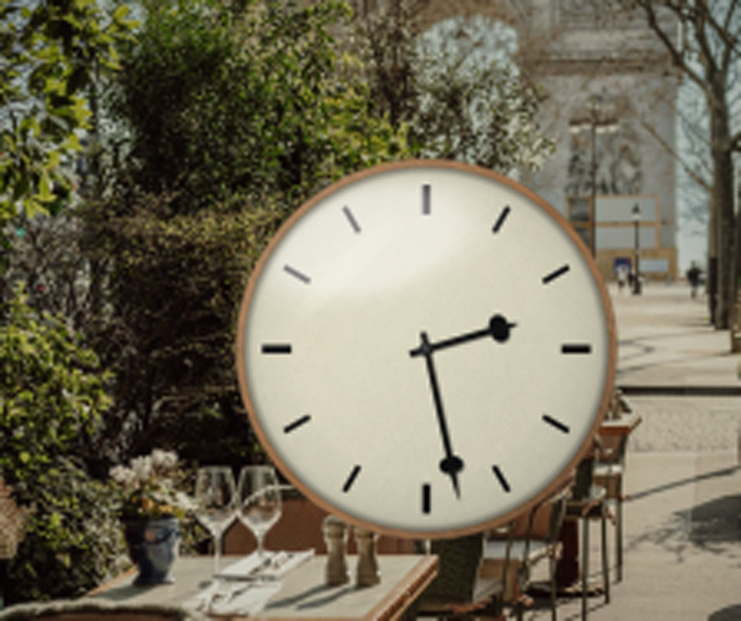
2,28
